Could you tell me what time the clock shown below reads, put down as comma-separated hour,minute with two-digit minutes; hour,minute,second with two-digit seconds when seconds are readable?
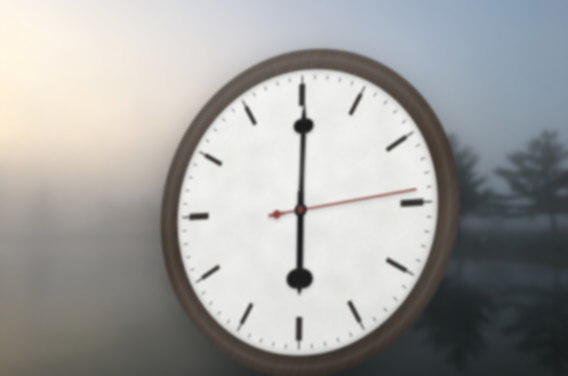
6,00,14
